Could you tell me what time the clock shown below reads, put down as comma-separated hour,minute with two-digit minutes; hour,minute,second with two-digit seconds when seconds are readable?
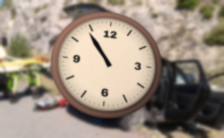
10,54
